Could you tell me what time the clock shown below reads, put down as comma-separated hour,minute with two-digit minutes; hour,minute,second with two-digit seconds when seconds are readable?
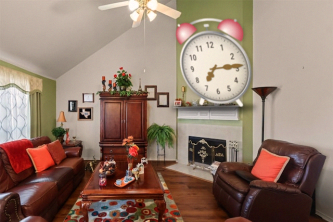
7,14
